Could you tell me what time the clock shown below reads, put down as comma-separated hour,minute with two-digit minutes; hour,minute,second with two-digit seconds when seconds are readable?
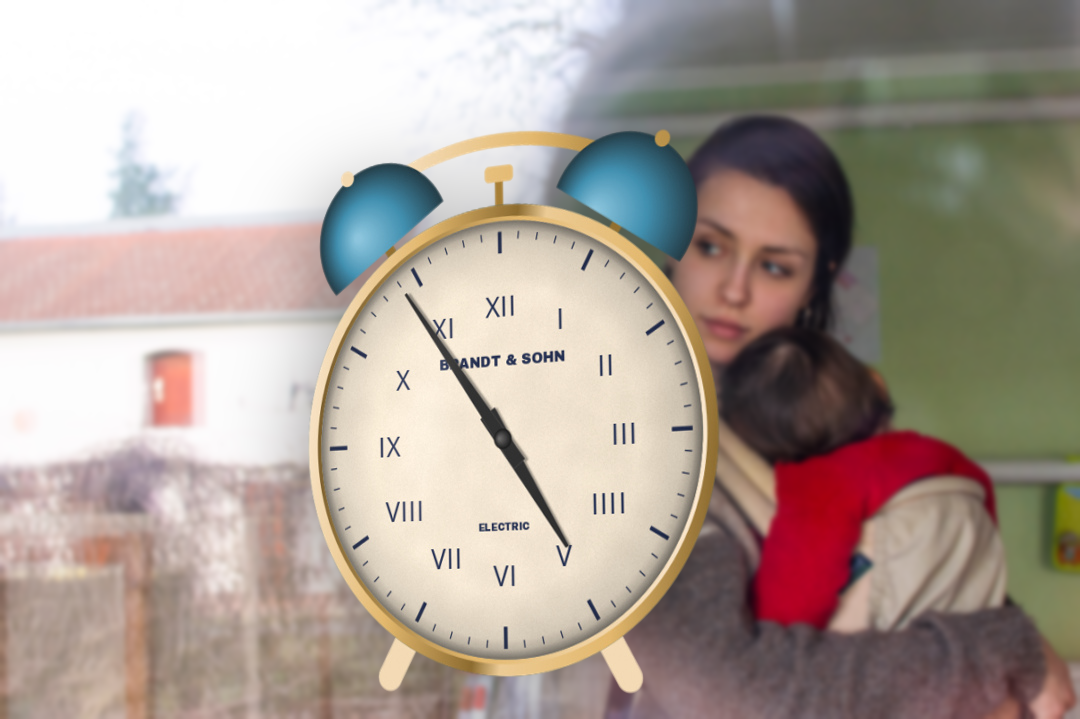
4,54
